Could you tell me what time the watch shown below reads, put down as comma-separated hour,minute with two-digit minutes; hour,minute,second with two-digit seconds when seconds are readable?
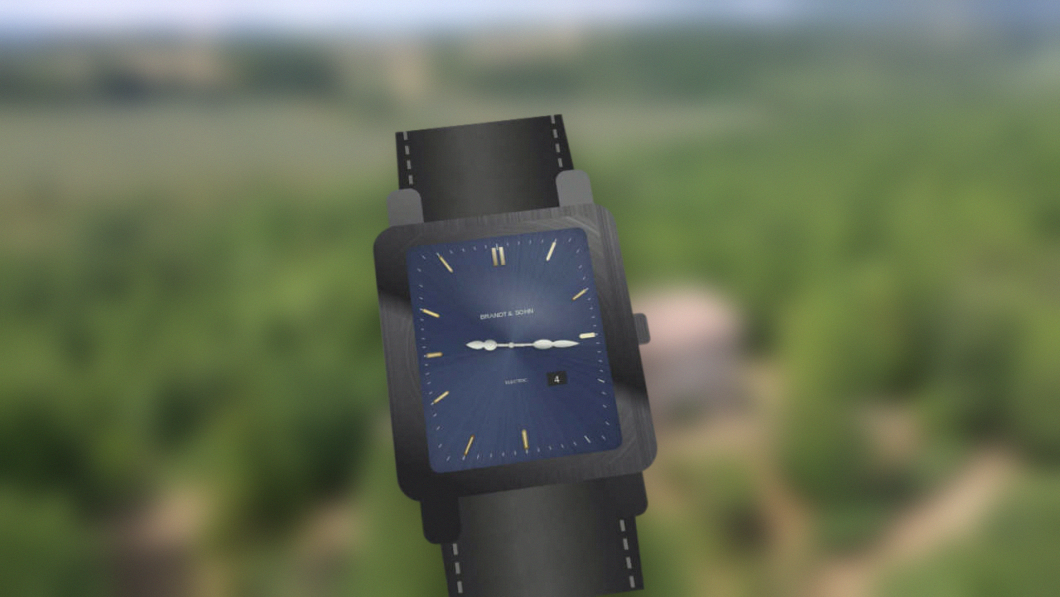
9,16
